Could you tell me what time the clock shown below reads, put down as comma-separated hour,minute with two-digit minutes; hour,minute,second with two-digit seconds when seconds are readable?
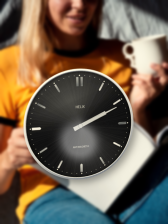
2,11
